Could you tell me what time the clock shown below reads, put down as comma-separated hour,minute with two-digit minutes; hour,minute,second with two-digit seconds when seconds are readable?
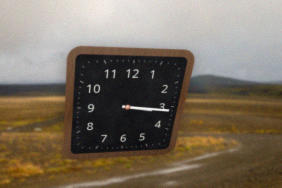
3,16
